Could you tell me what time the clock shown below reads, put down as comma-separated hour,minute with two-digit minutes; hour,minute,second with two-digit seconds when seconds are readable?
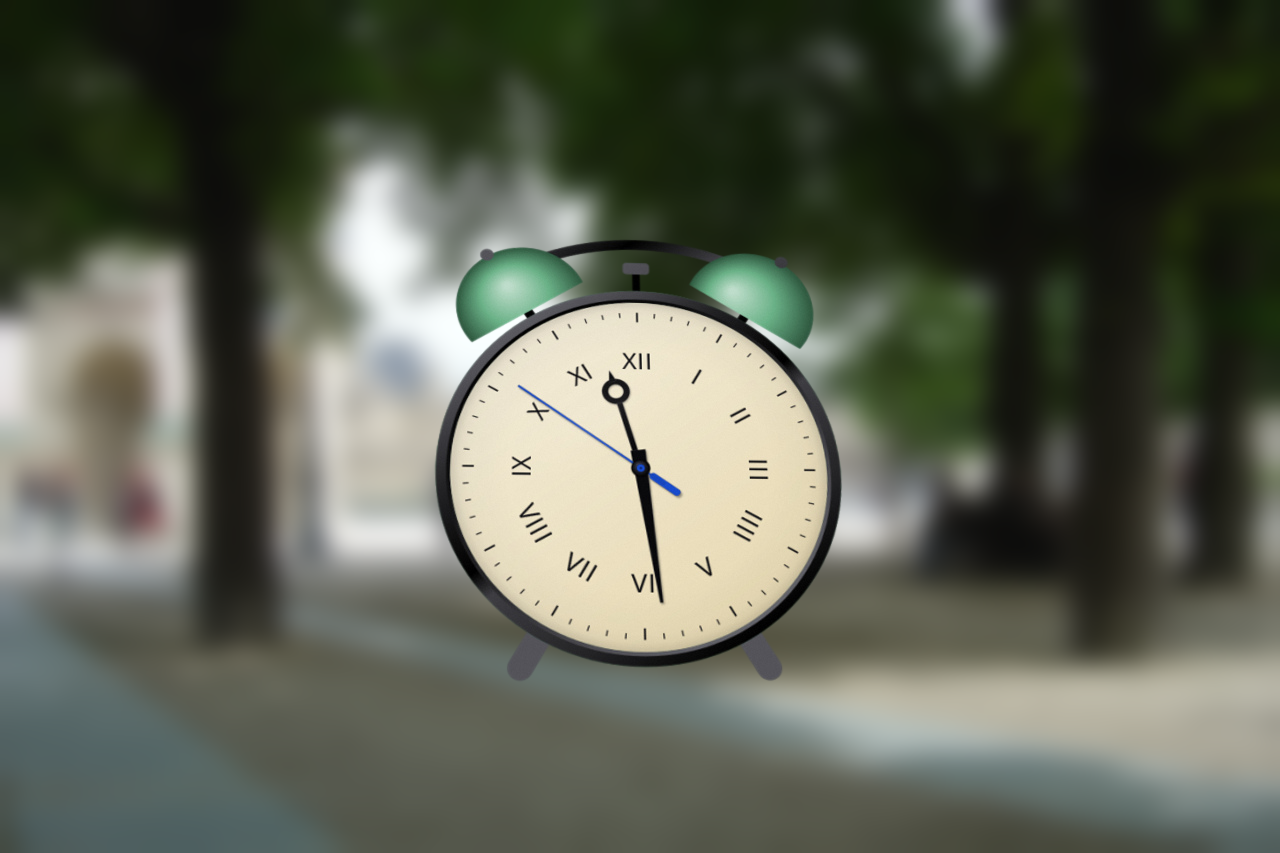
11,28,51
